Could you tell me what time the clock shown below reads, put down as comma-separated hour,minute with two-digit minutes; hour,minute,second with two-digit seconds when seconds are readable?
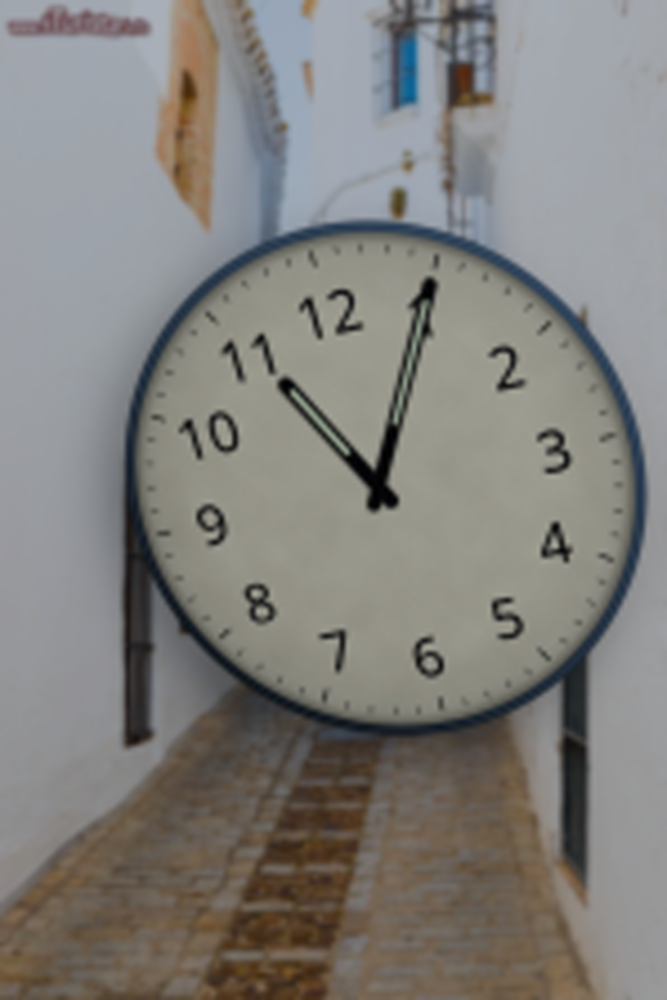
11,05
